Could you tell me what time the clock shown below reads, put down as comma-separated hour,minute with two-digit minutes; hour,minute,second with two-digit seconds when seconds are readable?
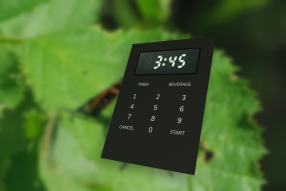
3,45
